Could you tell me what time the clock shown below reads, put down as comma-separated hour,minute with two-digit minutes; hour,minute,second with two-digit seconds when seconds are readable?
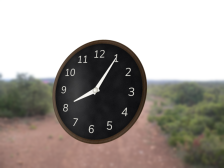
8,05
